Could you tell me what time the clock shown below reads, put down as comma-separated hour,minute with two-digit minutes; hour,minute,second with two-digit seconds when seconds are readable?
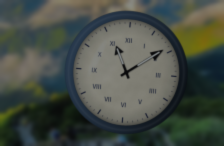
11,09
